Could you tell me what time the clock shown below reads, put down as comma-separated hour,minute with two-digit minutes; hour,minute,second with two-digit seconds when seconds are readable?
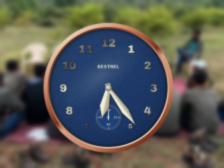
6,24
